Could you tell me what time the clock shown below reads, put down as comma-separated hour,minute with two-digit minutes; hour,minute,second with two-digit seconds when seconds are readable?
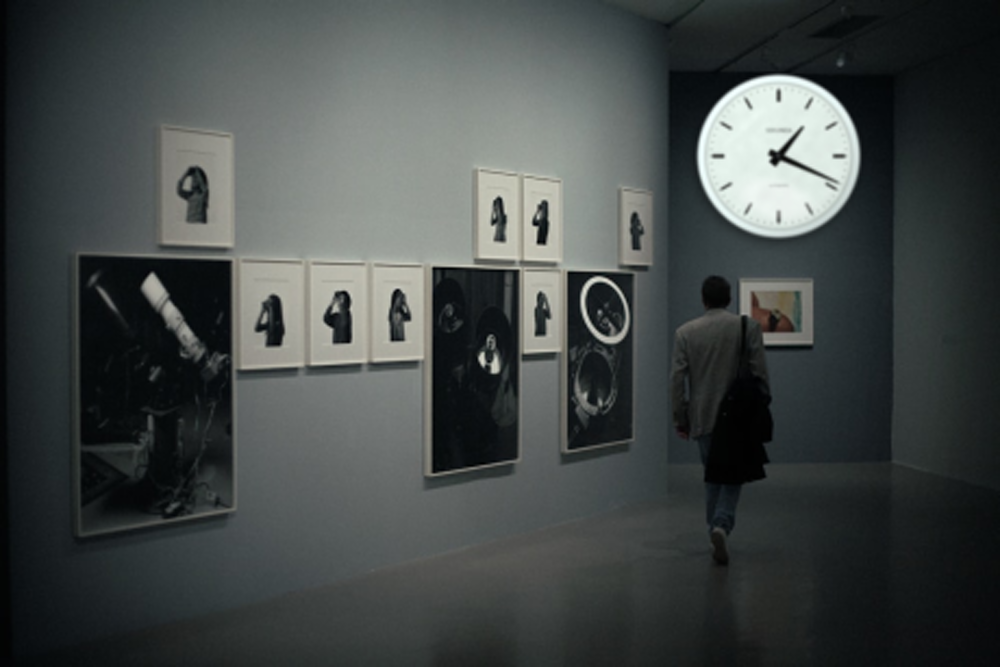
1,19
